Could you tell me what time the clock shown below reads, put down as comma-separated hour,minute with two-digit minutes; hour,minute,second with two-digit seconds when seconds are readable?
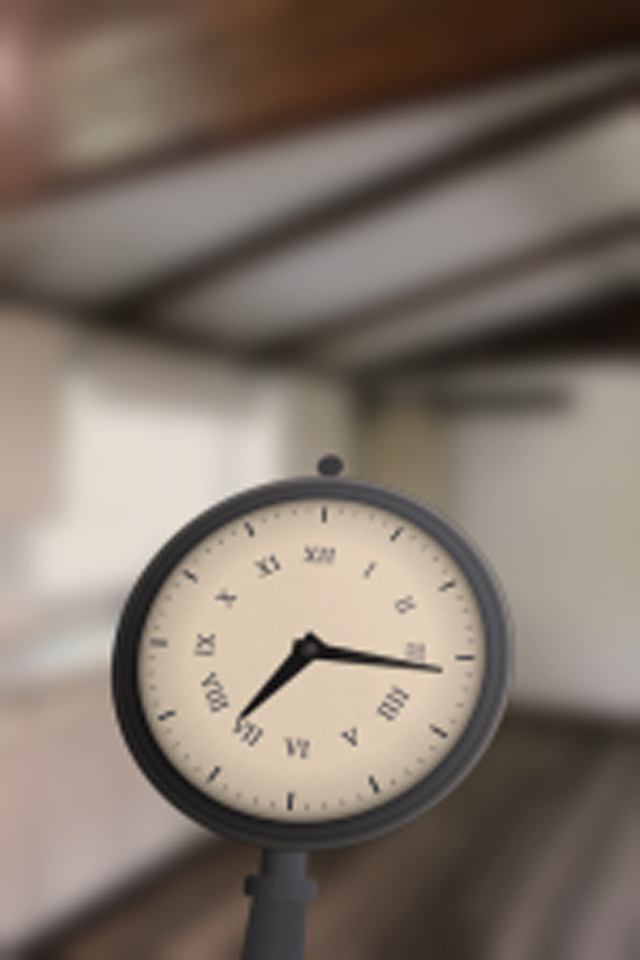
7,16
